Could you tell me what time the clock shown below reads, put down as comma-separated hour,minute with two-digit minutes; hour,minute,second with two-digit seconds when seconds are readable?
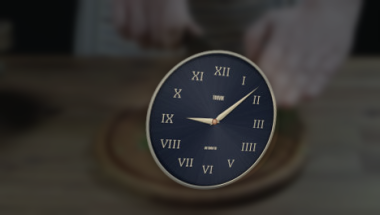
9,08
